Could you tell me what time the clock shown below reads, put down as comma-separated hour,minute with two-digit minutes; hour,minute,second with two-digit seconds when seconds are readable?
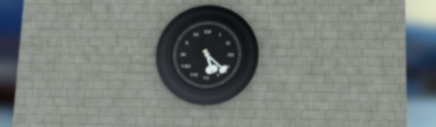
5,22
